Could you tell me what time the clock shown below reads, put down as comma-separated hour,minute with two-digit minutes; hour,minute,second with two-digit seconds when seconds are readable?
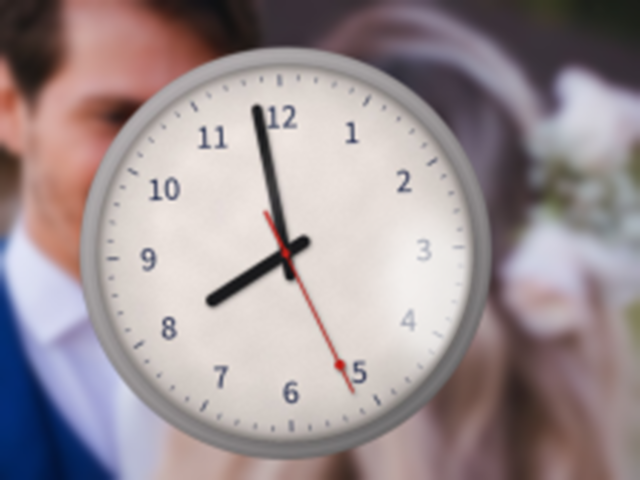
7,58,26
